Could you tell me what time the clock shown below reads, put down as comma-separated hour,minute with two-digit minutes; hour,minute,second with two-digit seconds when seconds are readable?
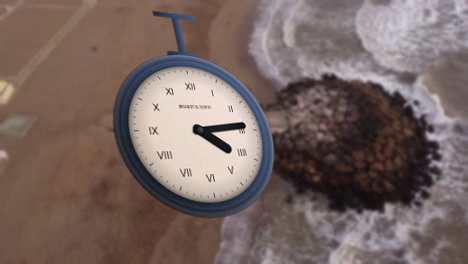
4,14
